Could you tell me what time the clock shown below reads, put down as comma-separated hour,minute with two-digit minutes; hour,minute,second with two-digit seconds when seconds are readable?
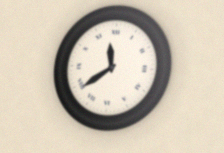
11,39
